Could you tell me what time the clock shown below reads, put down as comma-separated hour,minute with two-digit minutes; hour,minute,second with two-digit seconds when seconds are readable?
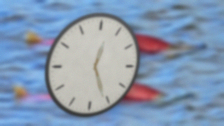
12,26
